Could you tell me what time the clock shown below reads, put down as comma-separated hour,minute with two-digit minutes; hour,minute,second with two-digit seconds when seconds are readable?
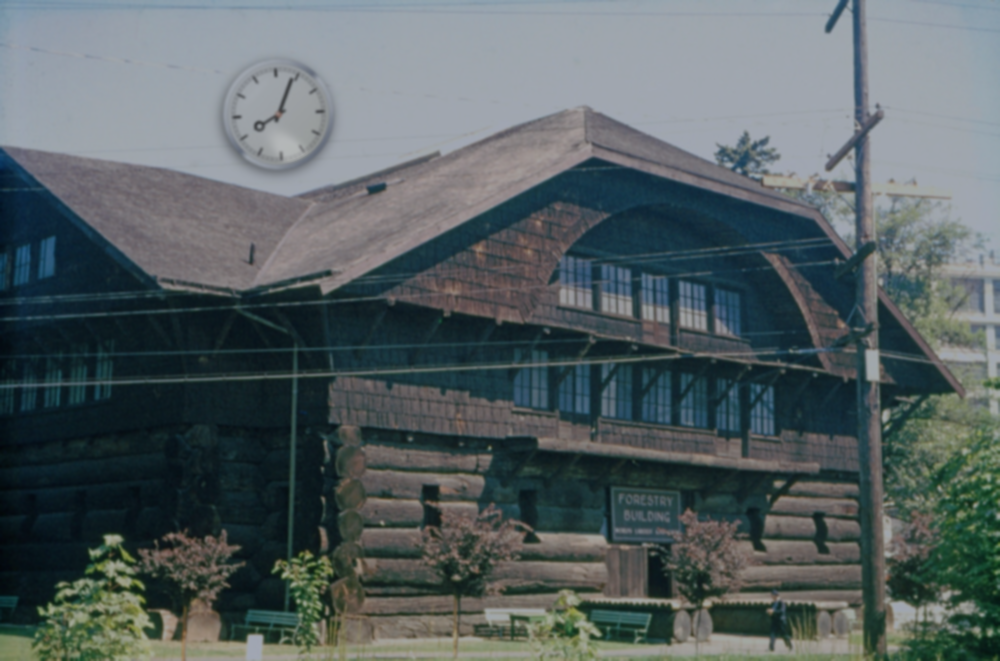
8,04
